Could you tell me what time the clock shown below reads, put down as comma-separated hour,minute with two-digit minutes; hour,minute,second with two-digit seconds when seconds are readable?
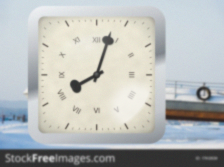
8,03
